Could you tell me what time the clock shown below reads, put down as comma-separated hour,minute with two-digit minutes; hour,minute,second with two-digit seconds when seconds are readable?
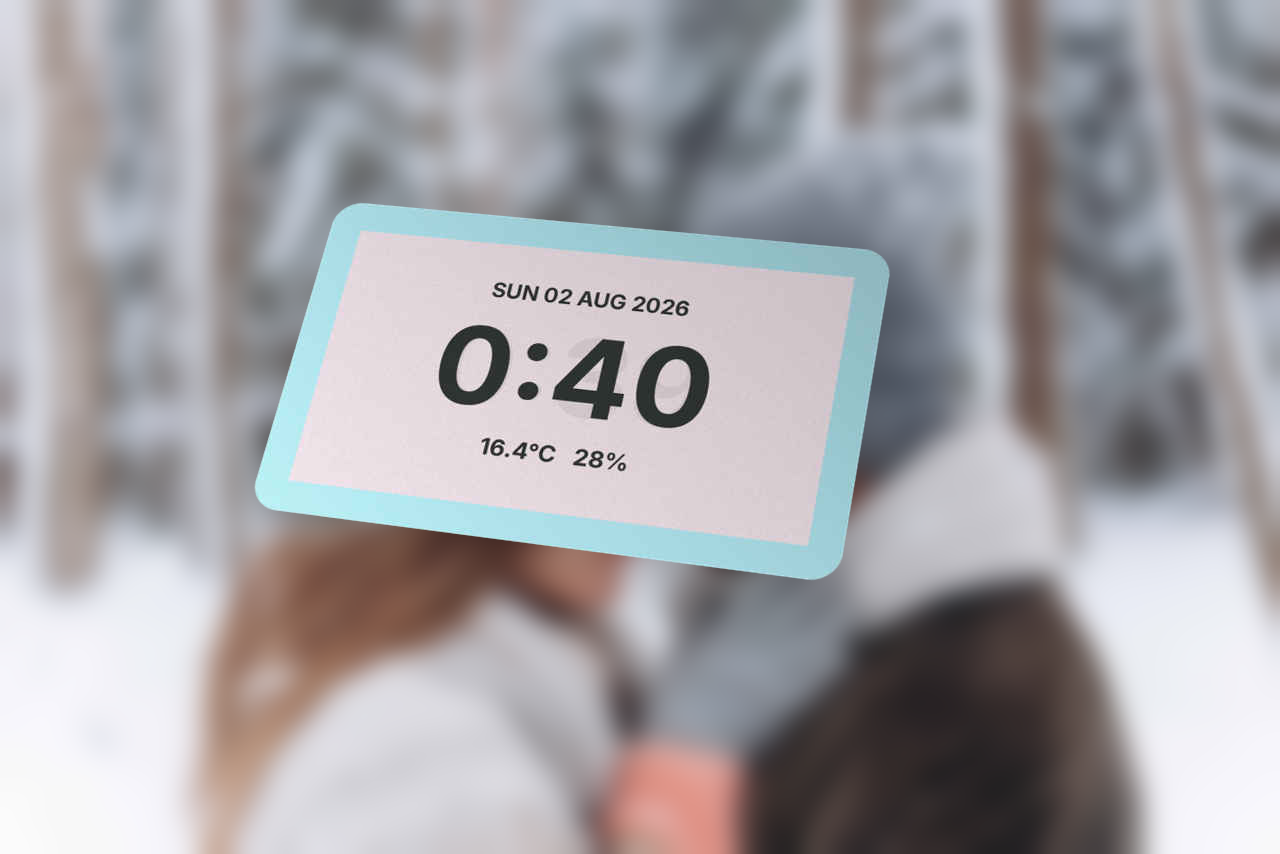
0,40
